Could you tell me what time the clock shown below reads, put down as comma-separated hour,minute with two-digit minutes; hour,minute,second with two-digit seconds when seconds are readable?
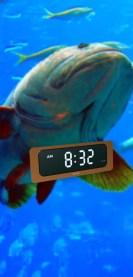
8,32
